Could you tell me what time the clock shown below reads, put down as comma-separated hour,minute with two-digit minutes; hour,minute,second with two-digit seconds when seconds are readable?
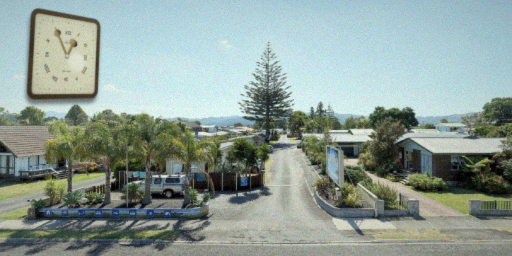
12,55
